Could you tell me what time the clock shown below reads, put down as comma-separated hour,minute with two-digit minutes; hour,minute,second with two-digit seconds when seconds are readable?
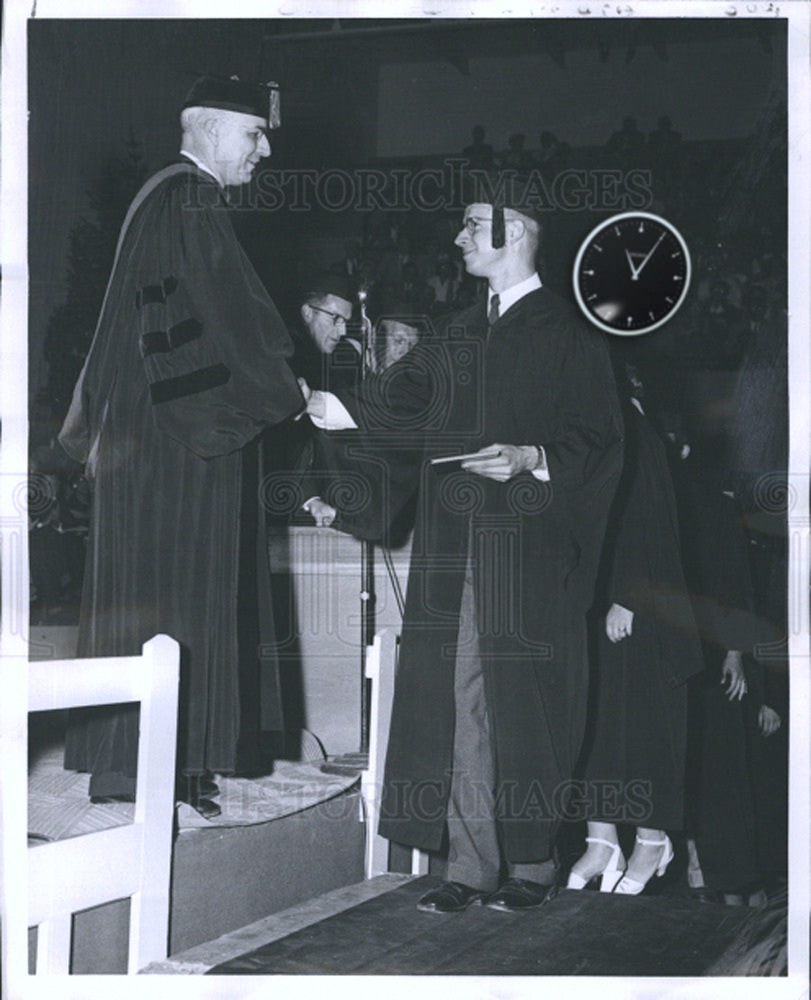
11,05
